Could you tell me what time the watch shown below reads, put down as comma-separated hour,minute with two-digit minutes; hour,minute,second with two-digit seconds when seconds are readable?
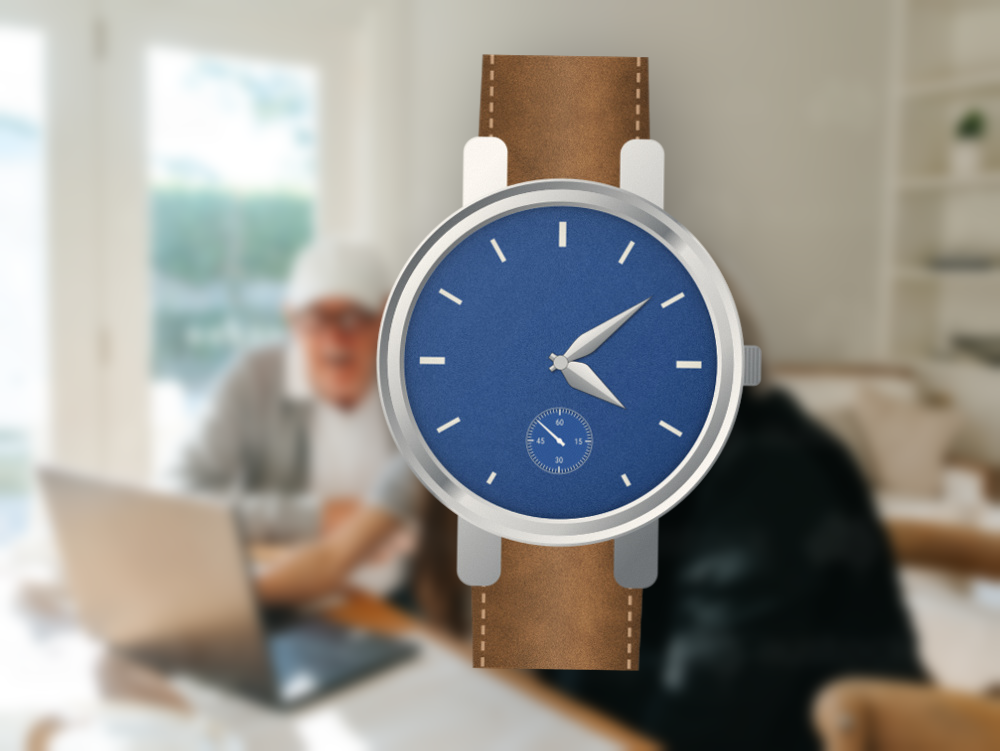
4,08,52
